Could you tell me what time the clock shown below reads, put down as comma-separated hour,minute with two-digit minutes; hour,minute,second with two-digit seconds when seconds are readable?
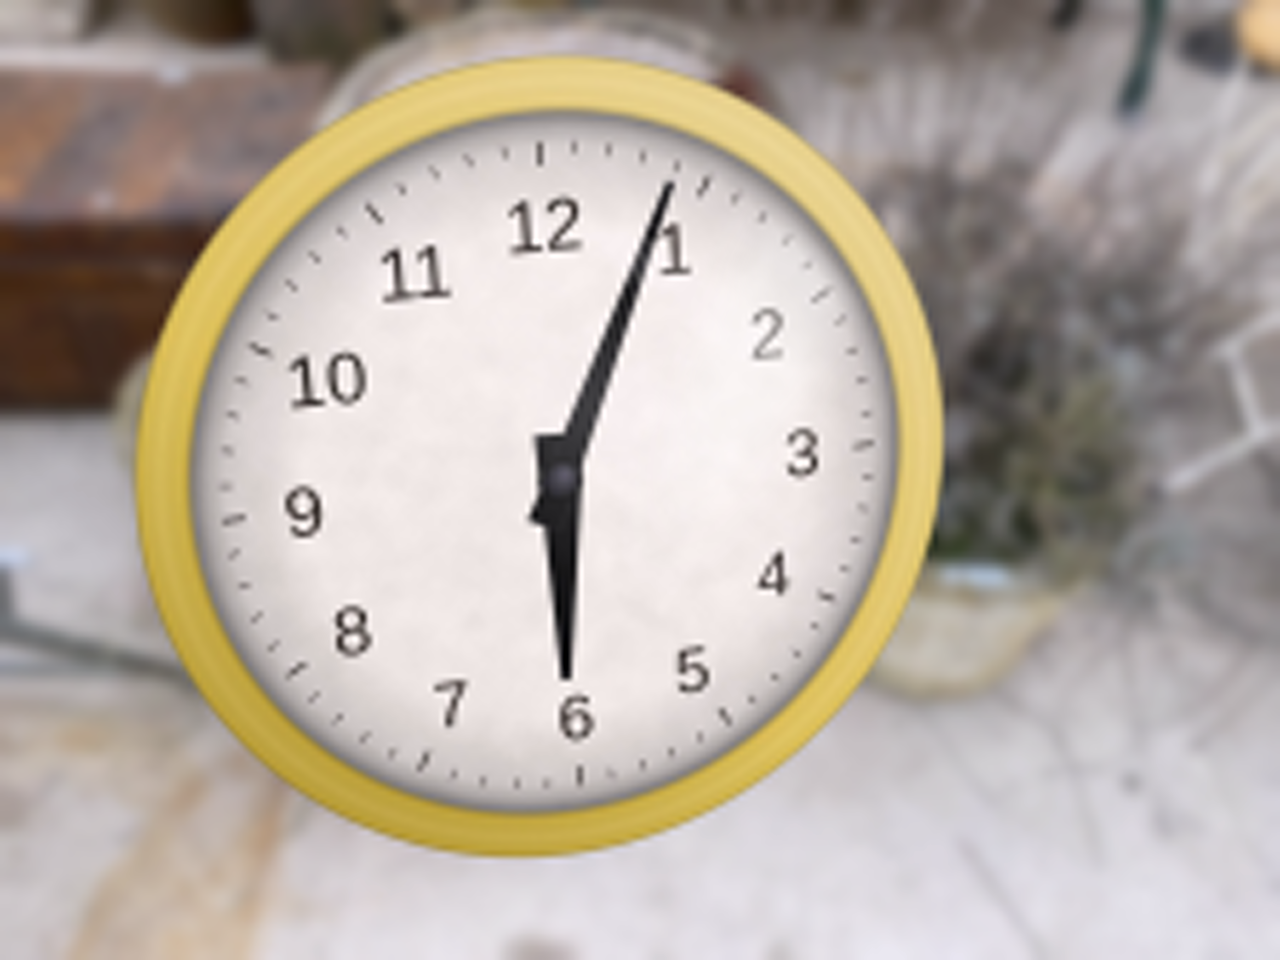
6,04
